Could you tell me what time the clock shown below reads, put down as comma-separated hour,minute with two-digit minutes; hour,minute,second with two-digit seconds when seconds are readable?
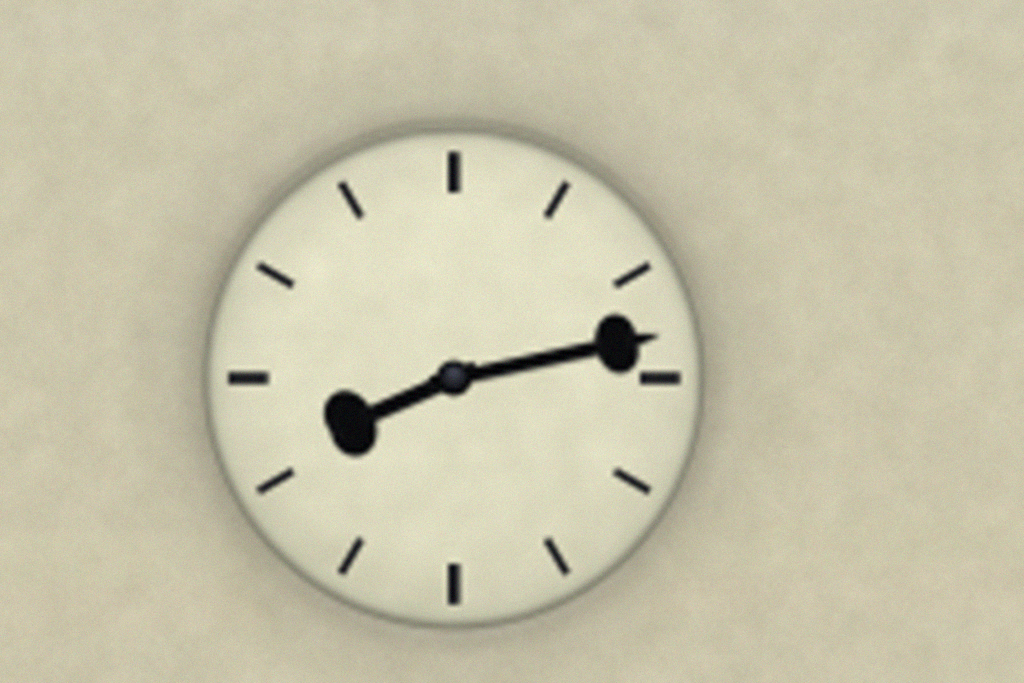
8,13
